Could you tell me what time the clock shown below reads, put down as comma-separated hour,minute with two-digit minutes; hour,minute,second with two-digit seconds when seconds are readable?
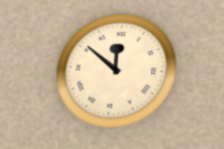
11,51
